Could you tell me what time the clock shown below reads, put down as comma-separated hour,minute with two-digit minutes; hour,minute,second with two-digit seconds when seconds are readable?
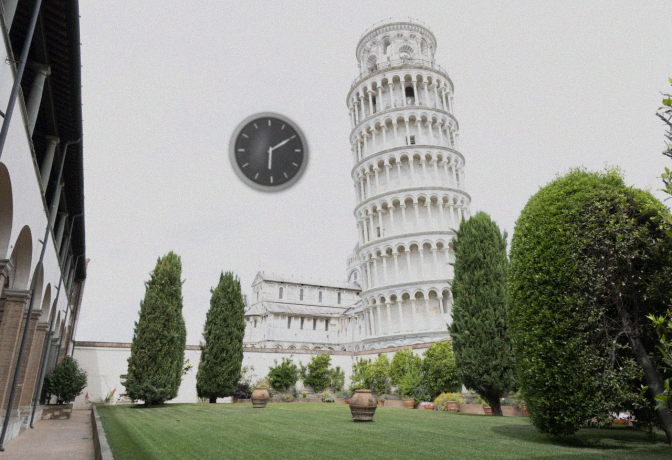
6,10
